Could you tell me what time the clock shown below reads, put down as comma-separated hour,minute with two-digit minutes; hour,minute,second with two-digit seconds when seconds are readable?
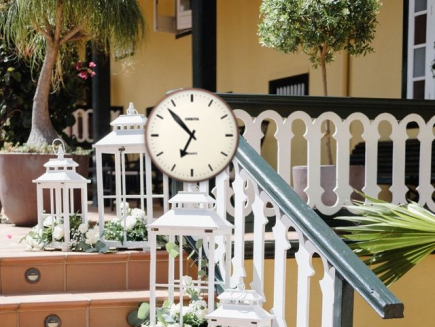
6,53
